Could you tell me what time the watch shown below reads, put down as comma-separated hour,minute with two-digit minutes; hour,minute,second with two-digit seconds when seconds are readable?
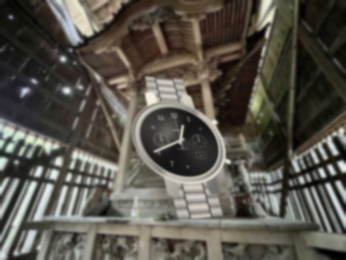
12,41
